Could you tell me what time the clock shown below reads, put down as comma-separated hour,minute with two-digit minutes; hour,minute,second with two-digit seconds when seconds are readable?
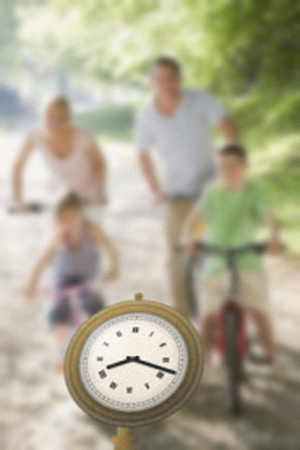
8,18
